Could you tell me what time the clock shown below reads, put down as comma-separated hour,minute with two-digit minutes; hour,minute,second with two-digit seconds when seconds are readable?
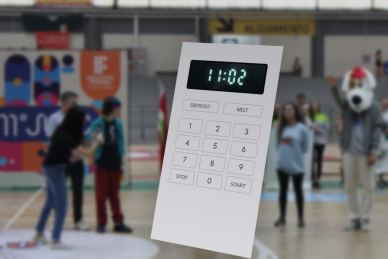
11,02
